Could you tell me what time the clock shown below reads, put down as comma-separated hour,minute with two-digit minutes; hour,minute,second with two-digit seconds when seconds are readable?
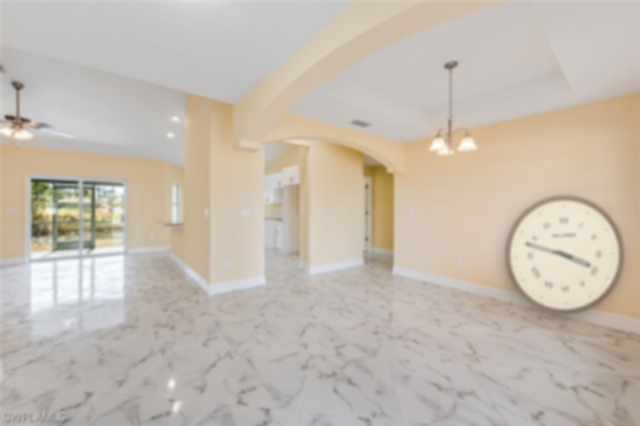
3,48
